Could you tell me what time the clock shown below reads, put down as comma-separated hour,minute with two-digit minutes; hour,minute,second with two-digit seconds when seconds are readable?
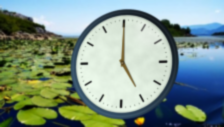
5,00
